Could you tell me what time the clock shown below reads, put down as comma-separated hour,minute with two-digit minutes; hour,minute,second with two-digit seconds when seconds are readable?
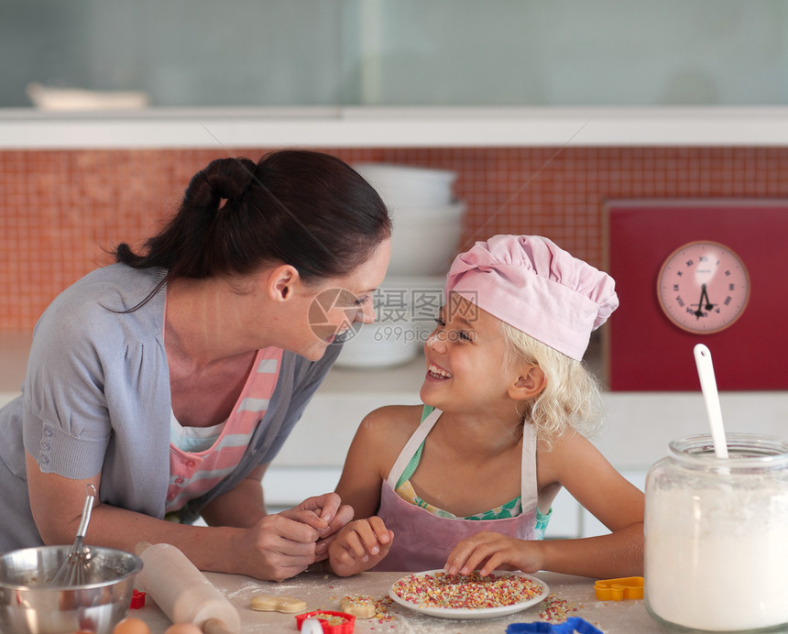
5,32
